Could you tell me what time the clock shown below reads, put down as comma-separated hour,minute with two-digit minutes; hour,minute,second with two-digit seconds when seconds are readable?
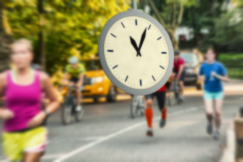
11,04
